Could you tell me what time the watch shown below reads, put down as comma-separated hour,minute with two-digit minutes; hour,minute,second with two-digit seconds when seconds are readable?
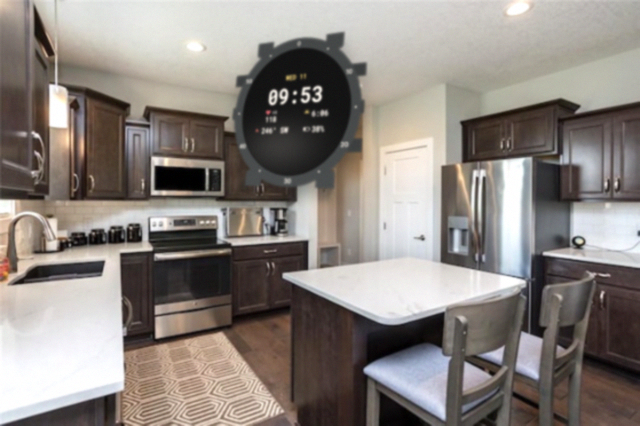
9,53
